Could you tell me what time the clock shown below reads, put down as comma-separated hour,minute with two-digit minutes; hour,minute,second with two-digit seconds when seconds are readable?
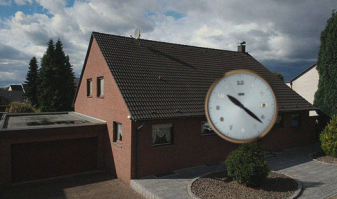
10,22
